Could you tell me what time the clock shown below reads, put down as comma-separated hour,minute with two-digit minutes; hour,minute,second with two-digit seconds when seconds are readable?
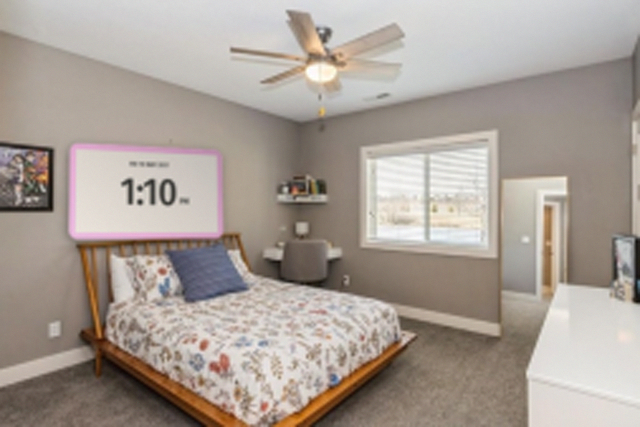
1,10
